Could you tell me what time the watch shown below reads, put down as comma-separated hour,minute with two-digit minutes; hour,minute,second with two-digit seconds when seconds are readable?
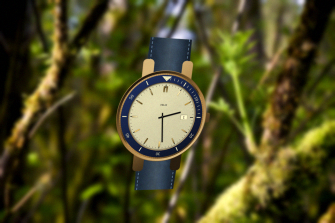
2,29
